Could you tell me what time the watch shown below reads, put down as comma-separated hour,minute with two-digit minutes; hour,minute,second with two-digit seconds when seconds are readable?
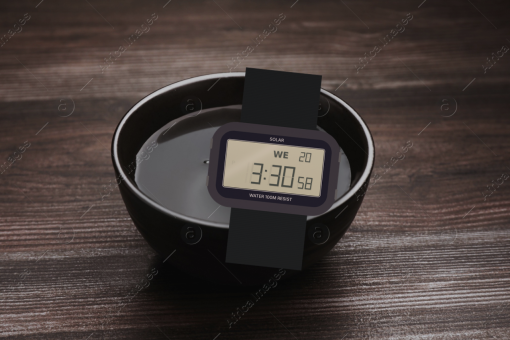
3,30,58
